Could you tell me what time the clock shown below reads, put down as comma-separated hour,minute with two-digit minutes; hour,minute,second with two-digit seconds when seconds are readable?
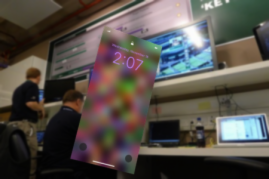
2,07
